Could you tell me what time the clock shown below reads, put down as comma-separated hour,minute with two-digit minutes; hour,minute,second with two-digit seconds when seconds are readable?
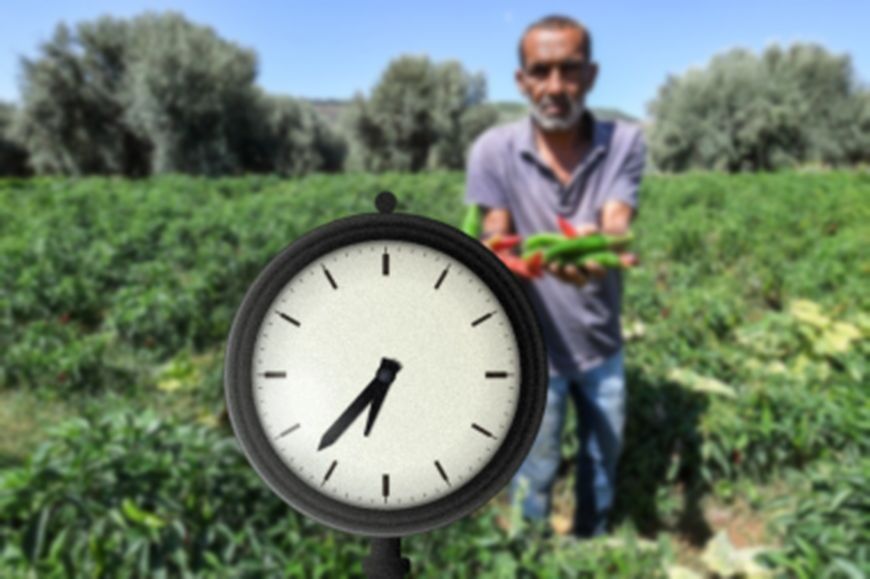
6,37
